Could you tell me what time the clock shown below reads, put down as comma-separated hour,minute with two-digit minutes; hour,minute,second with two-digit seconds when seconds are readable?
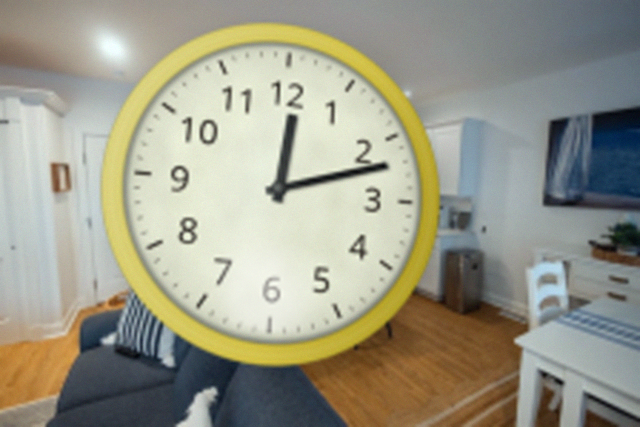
12,12
